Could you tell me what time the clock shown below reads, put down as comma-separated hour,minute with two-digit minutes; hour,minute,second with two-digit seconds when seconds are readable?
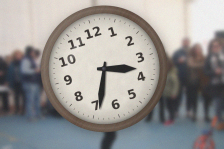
3,34
